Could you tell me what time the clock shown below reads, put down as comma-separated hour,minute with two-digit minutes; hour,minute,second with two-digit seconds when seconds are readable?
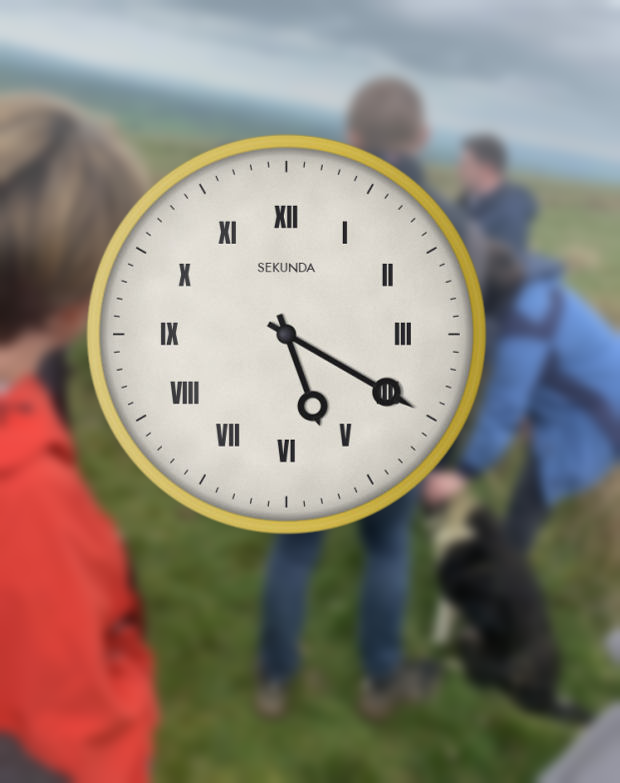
5,20
